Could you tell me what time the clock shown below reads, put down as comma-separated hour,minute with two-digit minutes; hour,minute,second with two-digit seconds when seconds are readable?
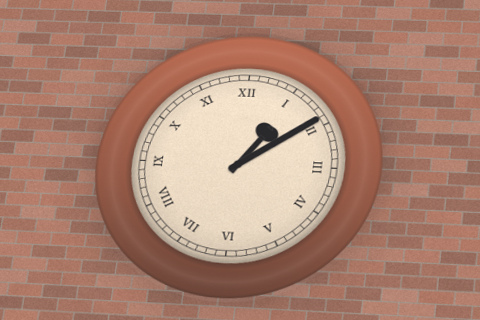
1,09
